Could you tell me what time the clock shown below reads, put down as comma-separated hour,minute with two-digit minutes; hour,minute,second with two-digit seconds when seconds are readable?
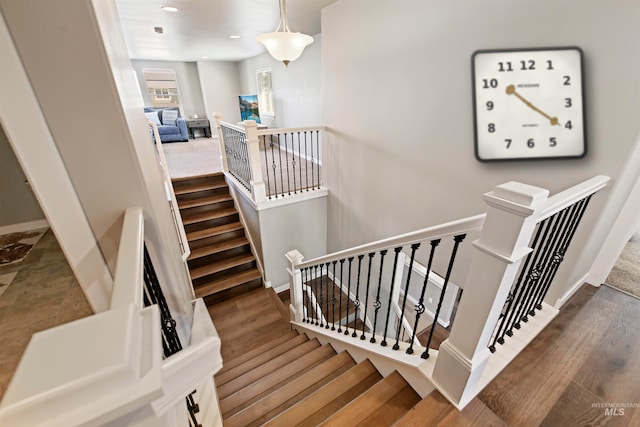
10,21
